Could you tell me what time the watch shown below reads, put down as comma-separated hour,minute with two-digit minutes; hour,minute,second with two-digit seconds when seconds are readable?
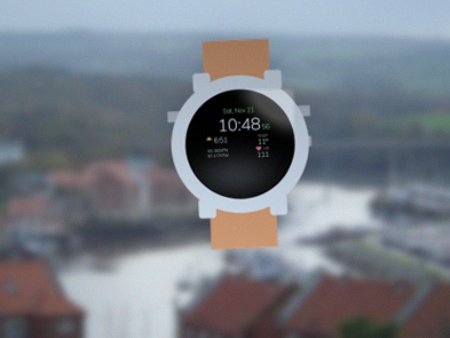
10,48
